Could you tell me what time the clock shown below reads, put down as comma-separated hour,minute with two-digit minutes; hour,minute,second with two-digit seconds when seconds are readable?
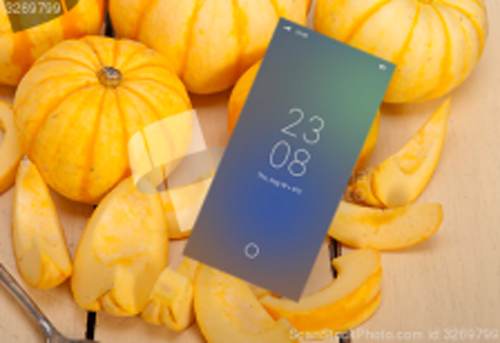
23,08
